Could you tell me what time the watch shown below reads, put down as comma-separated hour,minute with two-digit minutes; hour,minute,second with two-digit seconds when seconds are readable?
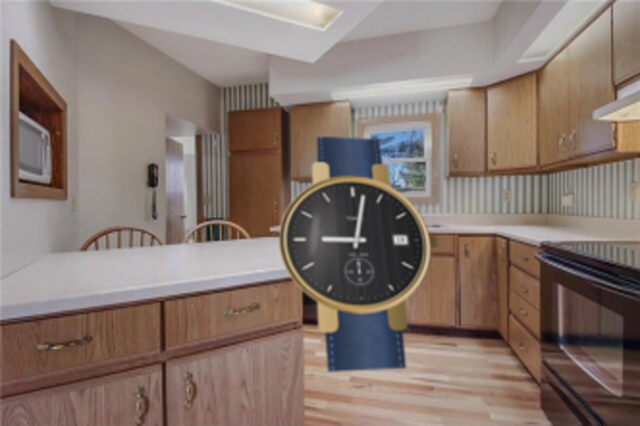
9,02
